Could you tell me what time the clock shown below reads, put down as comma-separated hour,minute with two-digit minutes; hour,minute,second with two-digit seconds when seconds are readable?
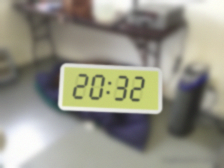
20,32
